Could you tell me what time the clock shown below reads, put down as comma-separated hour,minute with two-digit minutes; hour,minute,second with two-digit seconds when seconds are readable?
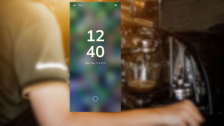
12,40
